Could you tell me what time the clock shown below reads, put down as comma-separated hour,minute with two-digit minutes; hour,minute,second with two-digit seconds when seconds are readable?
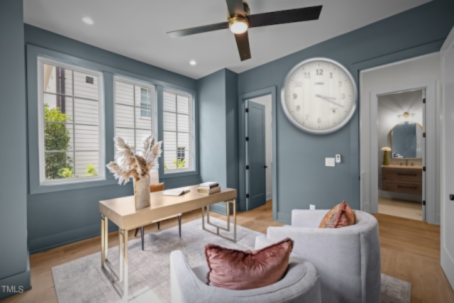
3,19
